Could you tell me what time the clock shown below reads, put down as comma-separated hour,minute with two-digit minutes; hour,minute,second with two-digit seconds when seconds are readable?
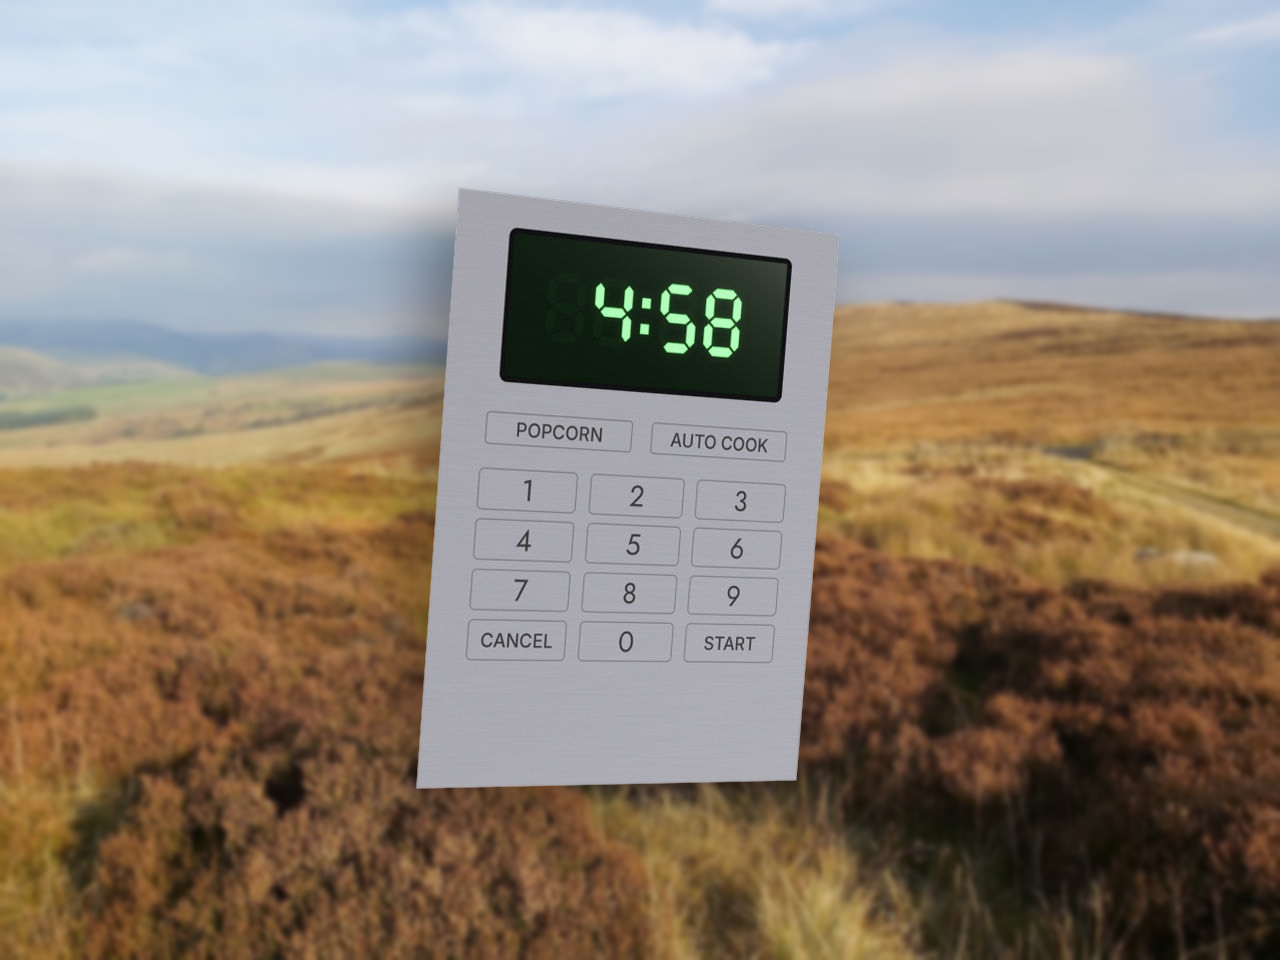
4,58
